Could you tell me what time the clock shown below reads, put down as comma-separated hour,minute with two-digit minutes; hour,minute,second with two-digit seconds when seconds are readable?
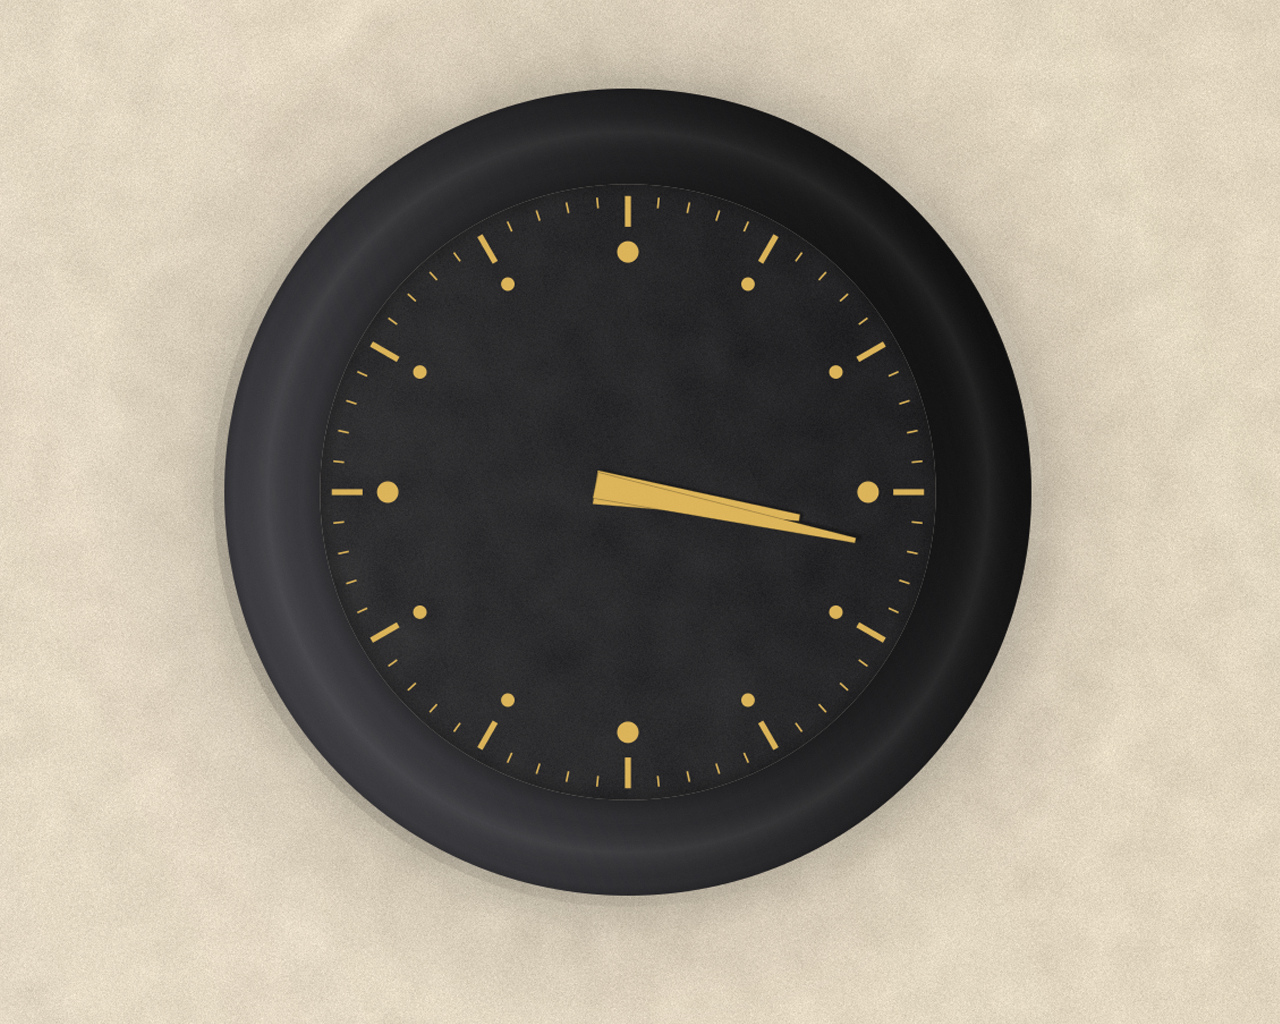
3,17
